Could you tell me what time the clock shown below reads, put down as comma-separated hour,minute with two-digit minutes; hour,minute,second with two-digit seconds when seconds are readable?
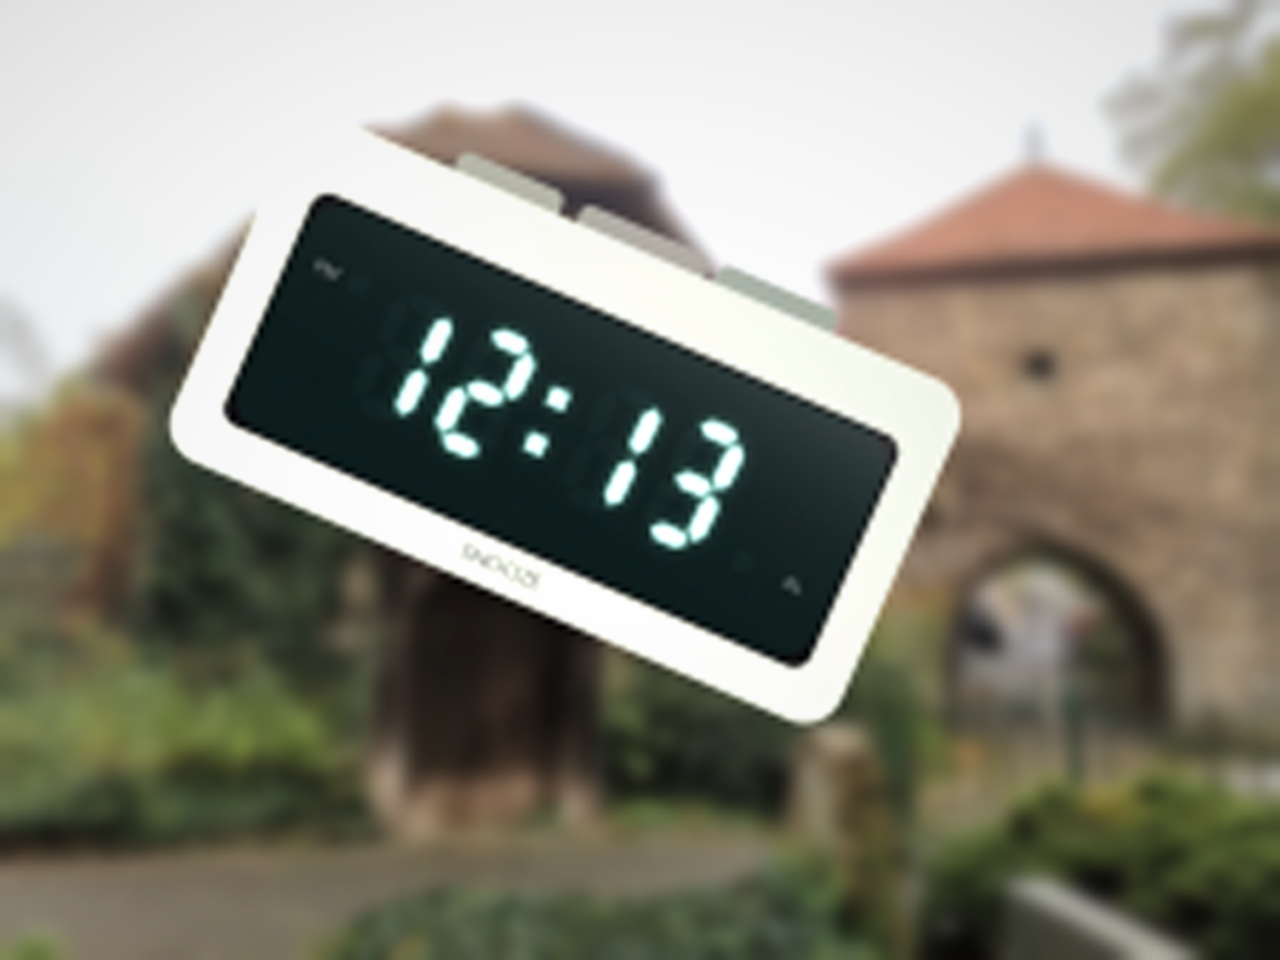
12,13
